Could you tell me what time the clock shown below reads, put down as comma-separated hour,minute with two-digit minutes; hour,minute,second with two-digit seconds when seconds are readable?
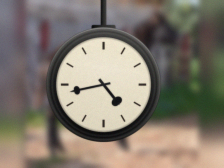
4,43
